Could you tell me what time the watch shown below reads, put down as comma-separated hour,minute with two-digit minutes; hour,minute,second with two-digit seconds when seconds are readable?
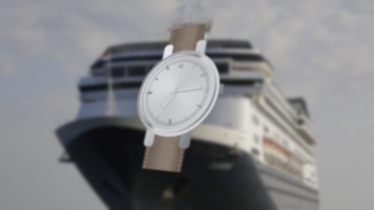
7,14
